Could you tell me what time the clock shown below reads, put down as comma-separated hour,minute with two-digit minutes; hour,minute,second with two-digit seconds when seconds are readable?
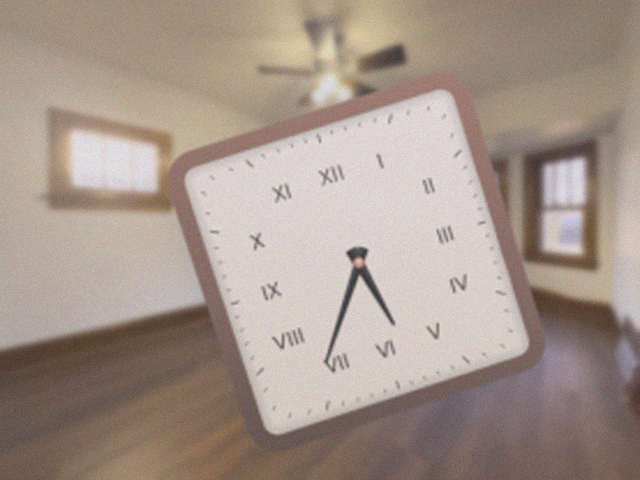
5,36
